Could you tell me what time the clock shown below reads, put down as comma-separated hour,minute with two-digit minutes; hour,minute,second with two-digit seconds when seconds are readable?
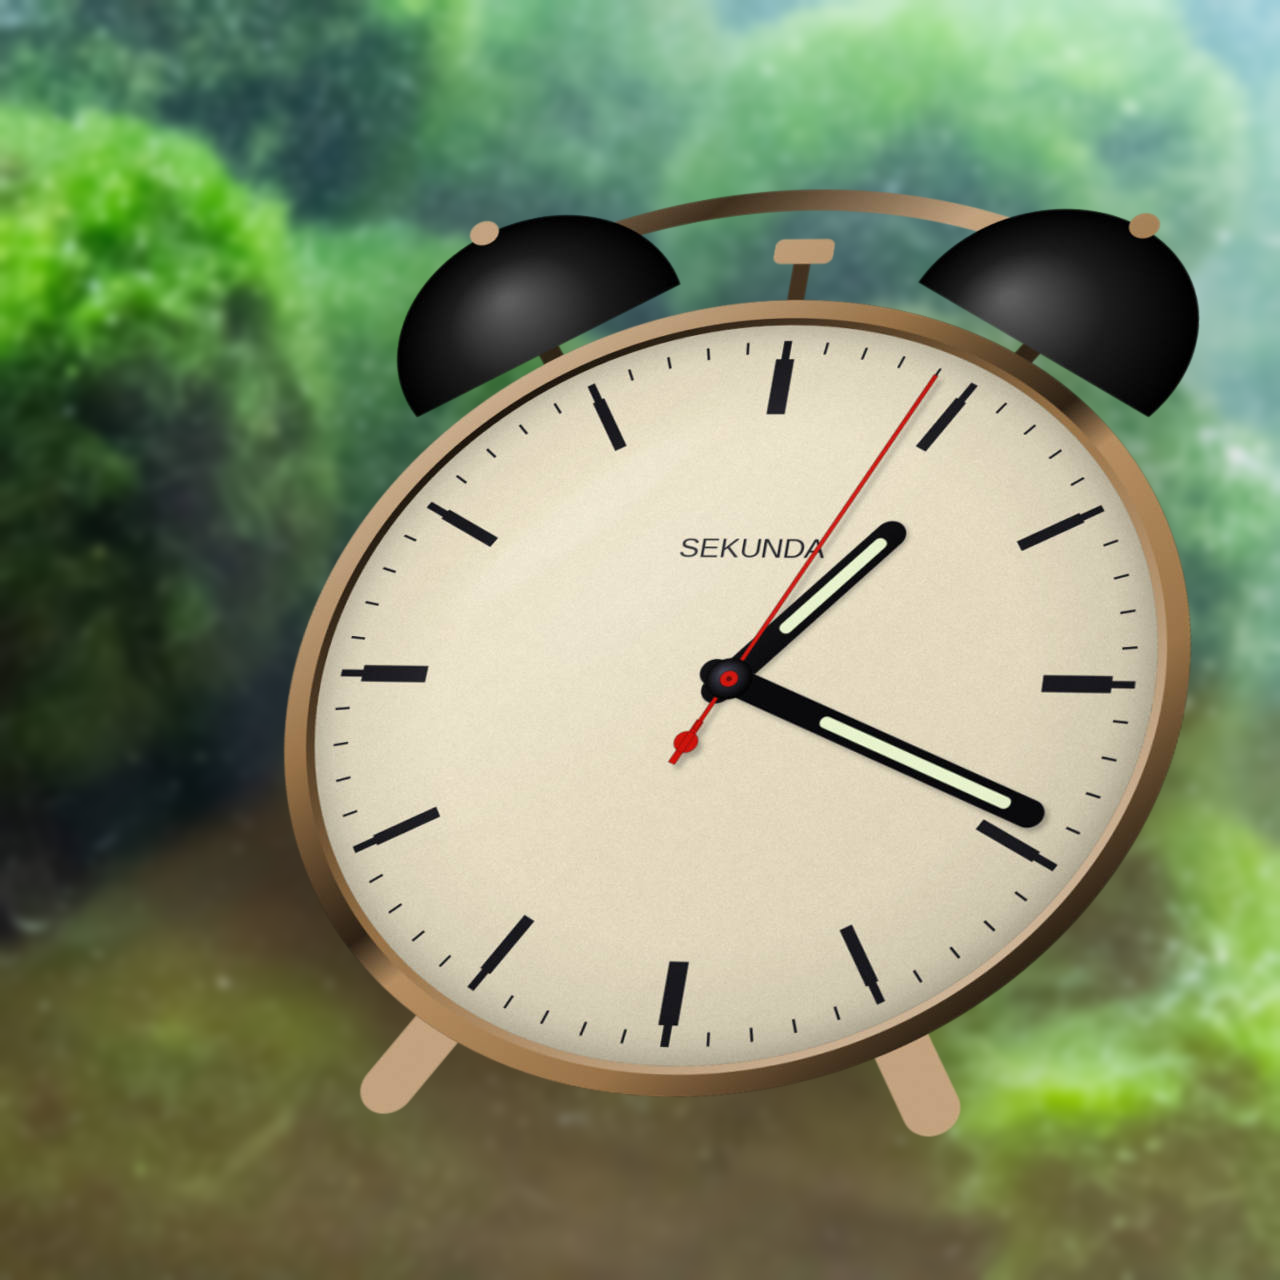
1,19,04
